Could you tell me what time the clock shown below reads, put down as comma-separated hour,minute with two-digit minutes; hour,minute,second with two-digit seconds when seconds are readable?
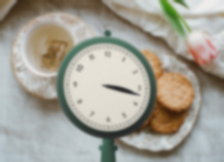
3,17
